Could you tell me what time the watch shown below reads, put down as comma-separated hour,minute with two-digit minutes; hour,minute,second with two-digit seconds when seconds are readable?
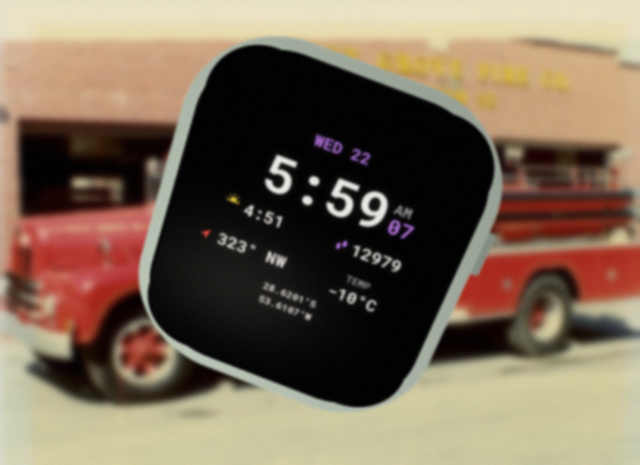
5,59,07
